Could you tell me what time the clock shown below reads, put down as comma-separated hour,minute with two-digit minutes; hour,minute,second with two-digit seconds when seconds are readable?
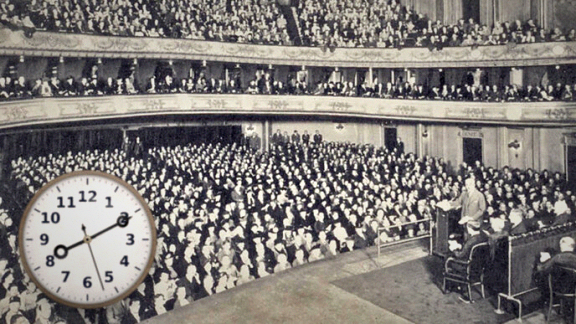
8,10,27
